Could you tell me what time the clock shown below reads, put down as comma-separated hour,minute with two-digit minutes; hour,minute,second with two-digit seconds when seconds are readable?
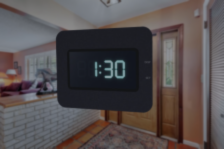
1,30
